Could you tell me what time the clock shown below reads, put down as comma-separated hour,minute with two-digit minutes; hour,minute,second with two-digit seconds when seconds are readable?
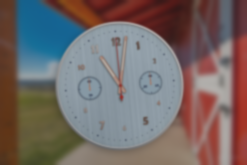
11,02
